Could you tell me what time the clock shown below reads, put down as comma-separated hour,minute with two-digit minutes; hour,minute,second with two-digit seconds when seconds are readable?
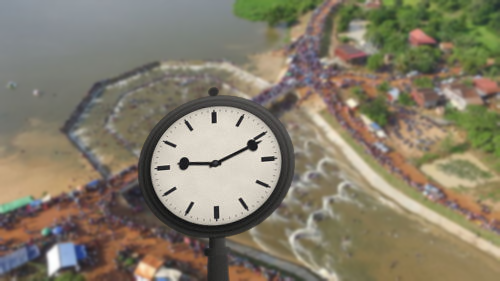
9,11
